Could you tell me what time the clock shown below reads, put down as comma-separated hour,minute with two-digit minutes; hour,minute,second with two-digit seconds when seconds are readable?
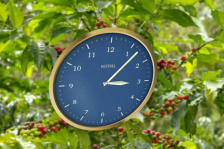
3,07
